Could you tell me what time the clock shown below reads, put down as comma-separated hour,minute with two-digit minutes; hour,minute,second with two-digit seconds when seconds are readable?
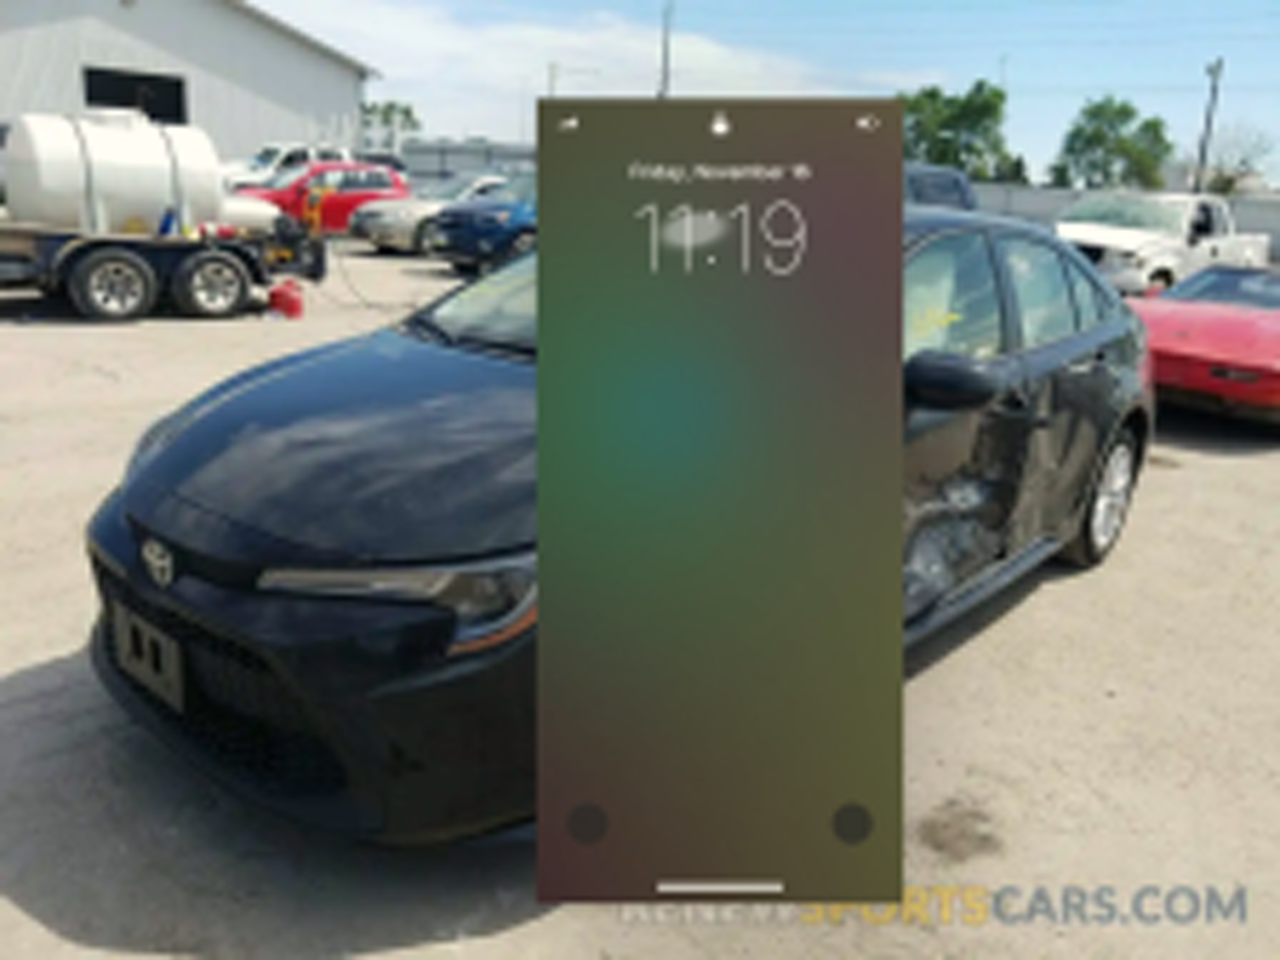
11,19
